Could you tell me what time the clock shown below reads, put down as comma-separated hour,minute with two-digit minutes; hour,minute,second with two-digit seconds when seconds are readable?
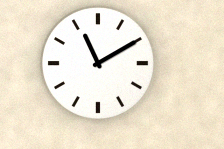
11,10
